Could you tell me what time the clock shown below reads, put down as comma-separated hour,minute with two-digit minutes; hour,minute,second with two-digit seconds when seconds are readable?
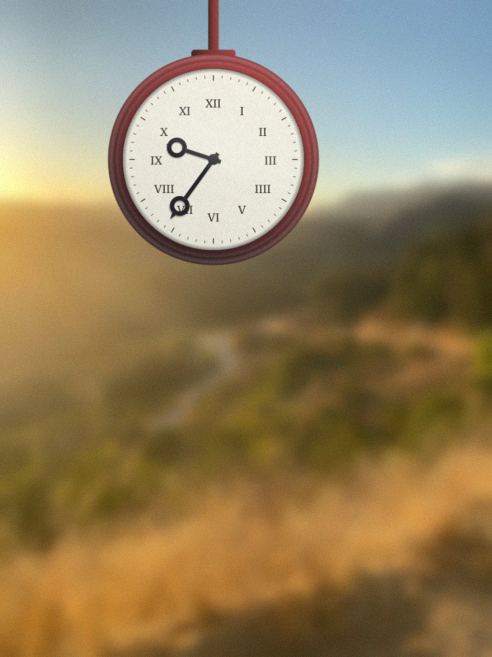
9,36
